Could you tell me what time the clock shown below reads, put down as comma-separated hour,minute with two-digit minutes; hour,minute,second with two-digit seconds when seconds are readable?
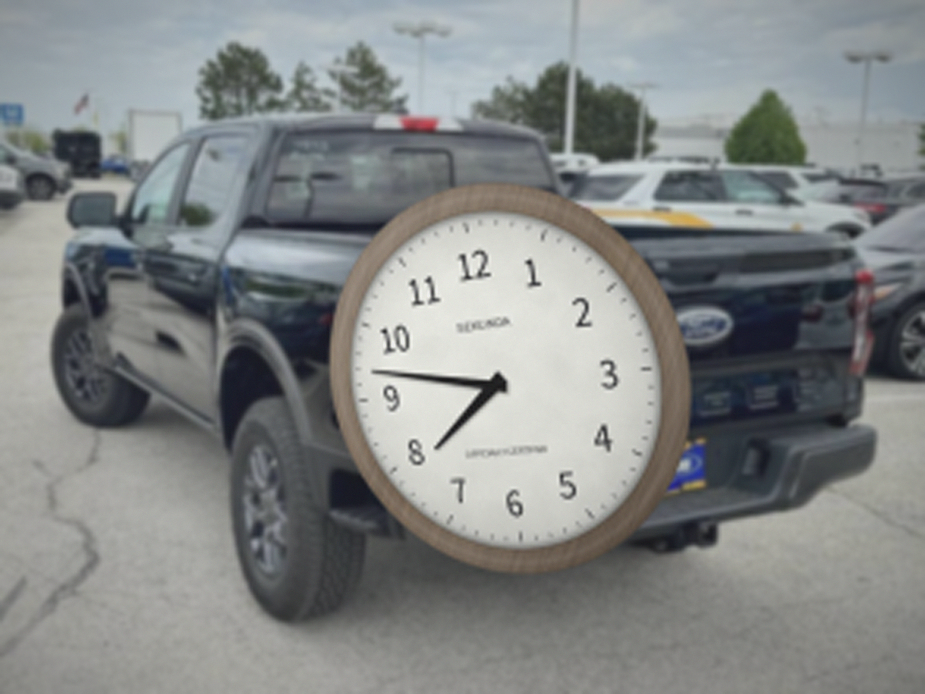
7,47
